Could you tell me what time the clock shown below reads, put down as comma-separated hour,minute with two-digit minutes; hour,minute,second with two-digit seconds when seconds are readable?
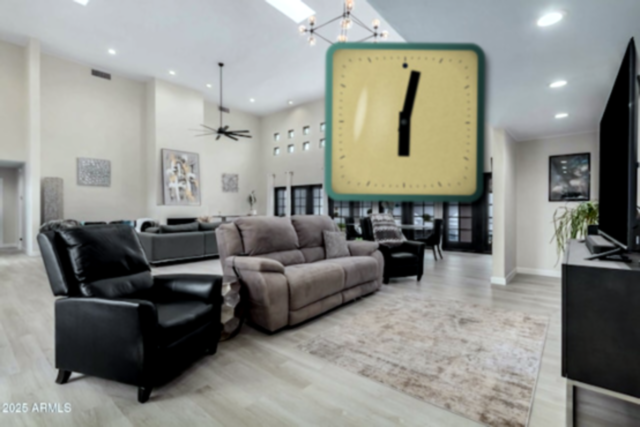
6,02
